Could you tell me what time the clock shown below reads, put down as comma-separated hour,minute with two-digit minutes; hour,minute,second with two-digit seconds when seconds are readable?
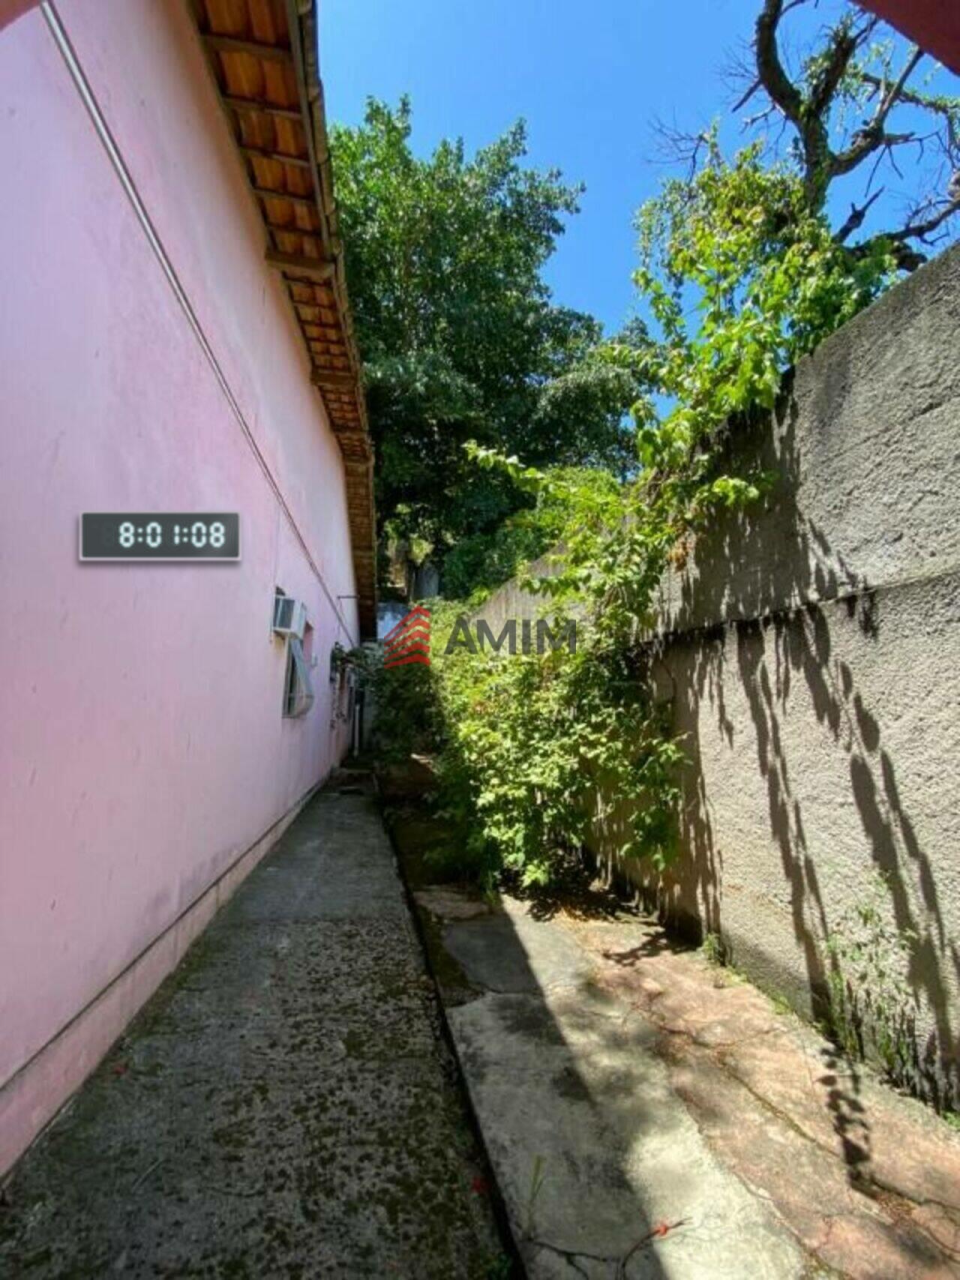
8,01,08
